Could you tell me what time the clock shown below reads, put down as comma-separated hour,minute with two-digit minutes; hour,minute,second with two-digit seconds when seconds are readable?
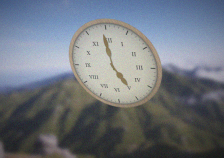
4,59
